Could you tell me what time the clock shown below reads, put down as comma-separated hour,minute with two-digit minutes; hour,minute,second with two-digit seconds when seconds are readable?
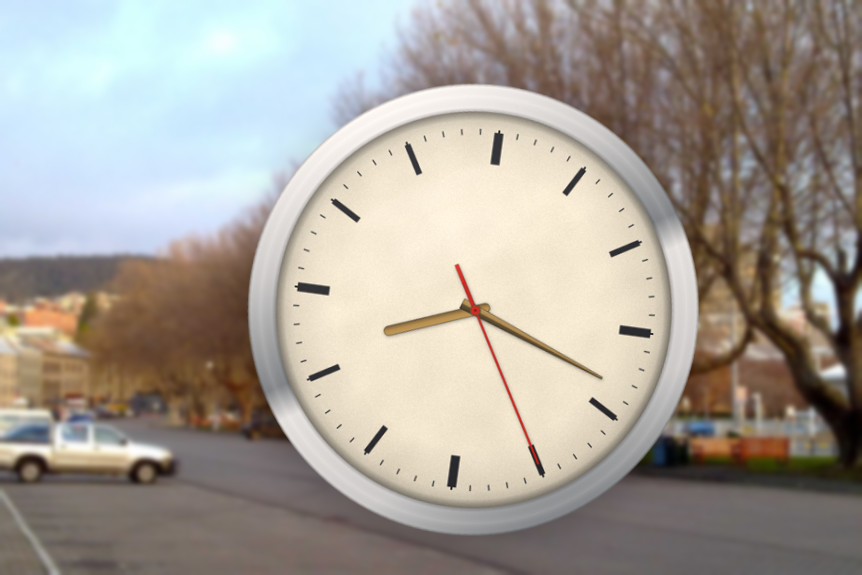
8,18,25
